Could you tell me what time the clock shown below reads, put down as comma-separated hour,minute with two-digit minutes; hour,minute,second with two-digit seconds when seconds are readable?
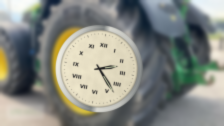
2,23
